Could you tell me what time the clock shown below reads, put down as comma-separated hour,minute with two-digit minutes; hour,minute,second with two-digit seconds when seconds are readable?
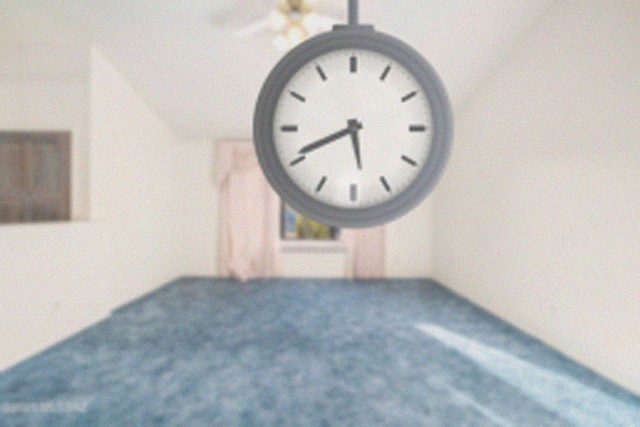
5,41
